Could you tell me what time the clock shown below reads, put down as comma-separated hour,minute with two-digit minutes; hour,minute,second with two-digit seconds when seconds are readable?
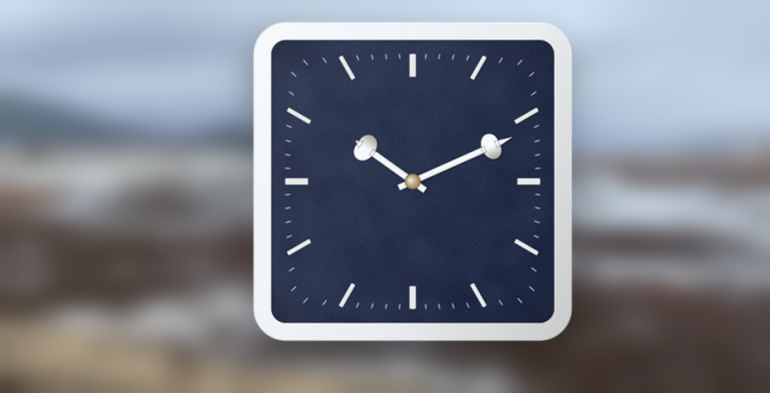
10,11
